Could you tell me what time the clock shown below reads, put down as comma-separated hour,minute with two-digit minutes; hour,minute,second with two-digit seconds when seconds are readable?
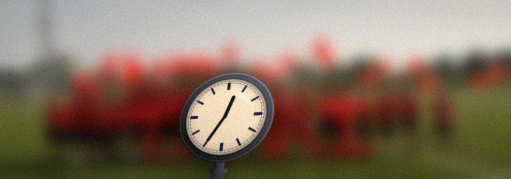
12,35
